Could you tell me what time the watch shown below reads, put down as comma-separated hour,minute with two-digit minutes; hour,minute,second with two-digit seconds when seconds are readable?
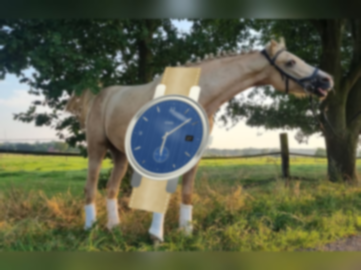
6,08
